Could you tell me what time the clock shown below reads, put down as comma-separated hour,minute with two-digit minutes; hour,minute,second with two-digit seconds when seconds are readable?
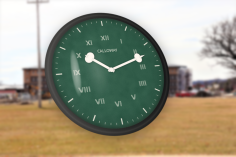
10,12
